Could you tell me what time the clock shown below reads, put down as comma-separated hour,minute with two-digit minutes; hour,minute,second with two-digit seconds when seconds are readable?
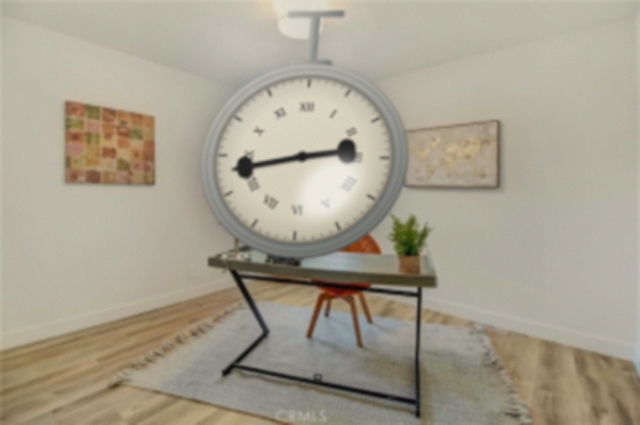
2,43
